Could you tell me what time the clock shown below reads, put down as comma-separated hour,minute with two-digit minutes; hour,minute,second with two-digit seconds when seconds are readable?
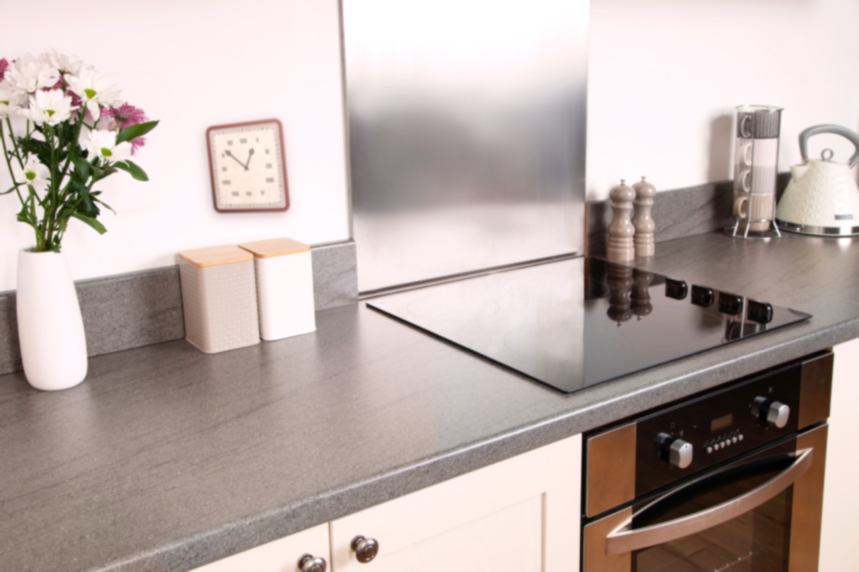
12,52
